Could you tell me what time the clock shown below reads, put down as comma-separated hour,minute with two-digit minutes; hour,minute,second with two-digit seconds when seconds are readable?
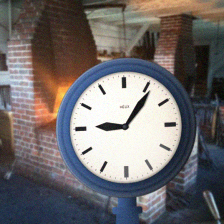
9,06
